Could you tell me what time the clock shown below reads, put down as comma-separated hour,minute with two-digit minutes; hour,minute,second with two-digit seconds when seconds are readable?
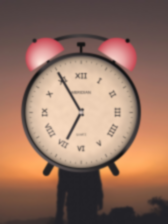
6,55
